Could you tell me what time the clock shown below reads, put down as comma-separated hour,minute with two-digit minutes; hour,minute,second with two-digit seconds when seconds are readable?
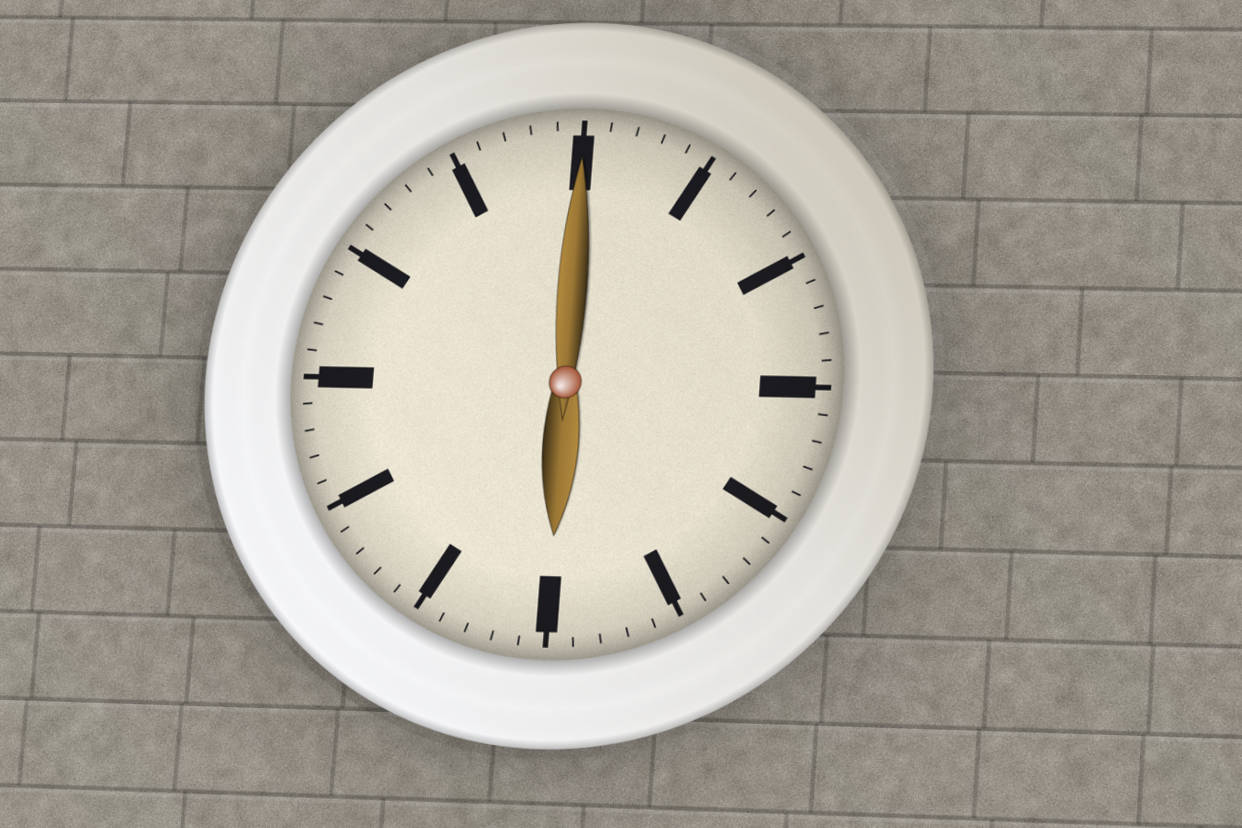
6,00
